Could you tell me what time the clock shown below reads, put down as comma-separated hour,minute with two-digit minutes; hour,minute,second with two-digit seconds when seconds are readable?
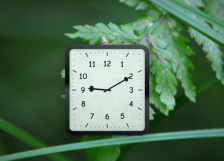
9,10
